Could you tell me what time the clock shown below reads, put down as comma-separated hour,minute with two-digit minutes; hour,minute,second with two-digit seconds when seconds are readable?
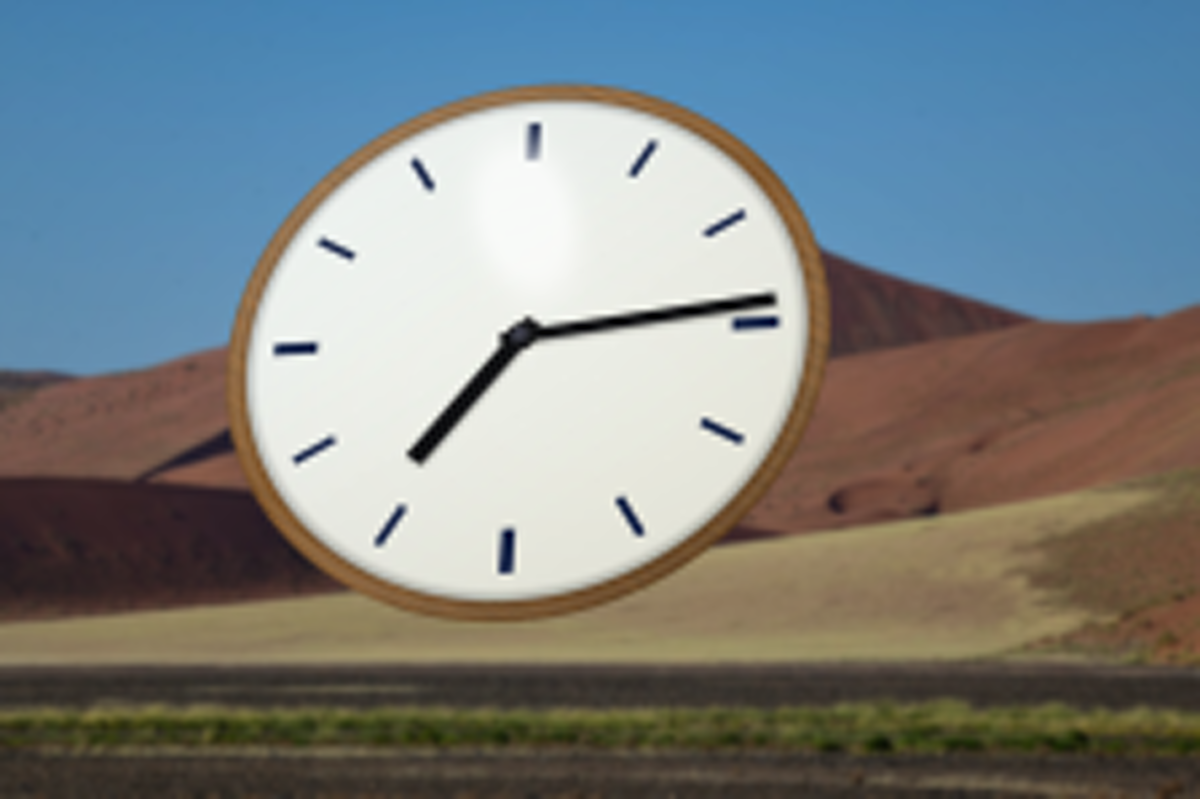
7,14
